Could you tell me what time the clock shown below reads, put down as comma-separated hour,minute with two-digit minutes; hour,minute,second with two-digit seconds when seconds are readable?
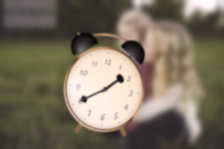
1,40
